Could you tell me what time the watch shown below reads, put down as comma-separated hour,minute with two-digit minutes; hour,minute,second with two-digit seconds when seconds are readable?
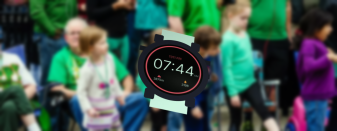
7,44
